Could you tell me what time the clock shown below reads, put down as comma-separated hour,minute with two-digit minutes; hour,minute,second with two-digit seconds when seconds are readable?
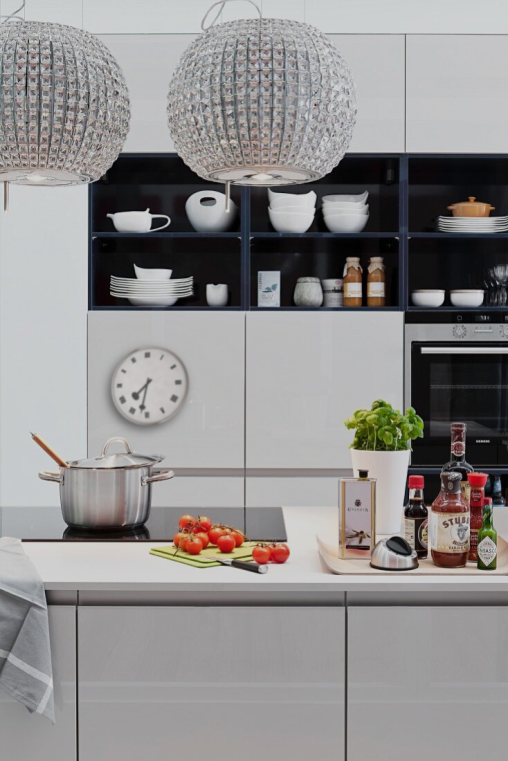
7,32
